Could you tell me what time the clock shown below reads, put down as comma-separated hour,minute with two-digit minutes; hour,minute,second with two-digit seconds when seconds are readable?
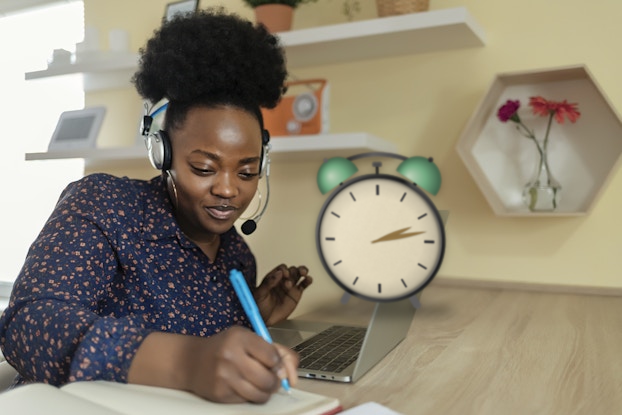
2,13
